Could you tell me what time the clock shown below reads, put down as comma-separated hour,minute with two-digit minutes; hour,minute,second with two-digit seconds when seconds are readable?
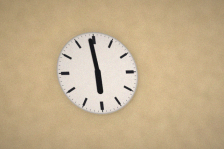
5,59
